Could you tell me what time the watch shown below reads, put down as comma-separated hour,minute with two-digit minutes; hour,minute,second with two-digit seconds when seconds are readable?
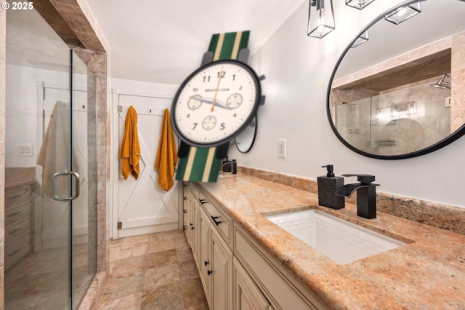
3,47
